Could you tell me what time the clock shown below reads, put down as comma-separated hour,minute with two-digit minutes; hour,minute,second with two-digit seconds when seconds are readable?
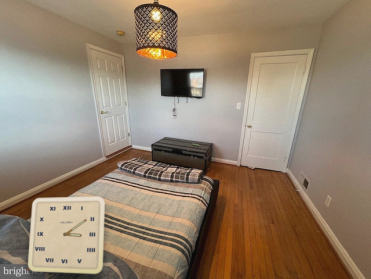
3,09
